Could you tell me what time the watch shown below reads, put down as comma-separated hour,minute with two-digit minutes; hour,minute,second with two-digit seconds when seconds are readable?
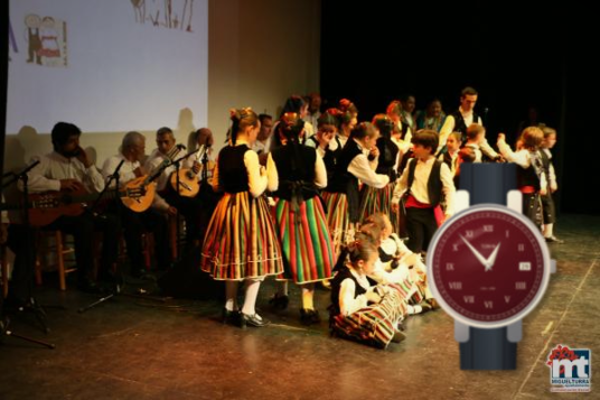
12,53
